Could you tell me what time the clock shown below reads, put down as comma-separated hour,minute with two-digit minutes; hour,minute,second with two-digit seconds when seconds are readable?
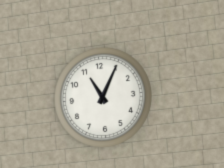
11,05
